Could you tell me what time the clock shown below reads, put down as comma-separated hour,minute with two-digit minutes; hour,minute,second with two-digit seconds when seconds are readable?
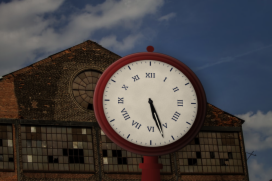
5,27
